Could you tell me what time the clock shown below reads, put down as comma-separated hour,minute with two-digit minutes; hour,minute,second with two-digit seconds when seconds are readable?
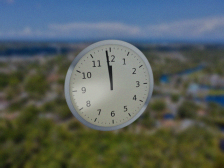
11,59
